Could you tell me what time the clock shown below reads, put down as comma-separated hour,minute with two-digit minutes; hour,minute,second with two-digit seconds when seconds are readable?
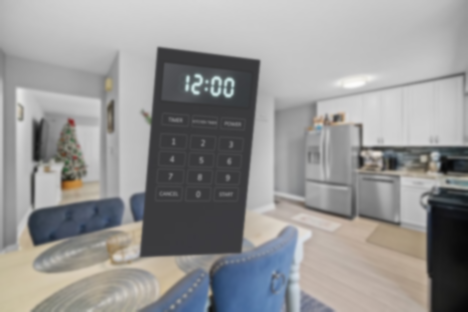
12,00
